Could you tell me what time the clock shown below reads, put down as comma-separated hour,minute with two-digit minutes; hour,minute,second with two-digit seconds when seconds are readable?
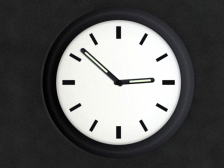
2,52
